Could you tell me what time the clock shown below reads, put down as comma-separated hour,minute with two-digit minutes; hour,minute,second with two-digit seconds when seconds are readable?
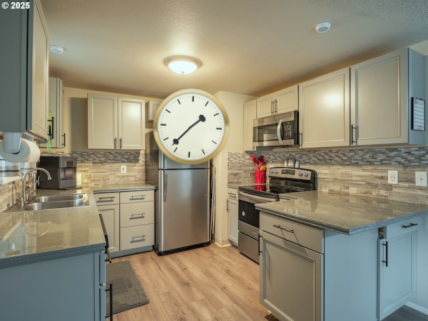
1,37
